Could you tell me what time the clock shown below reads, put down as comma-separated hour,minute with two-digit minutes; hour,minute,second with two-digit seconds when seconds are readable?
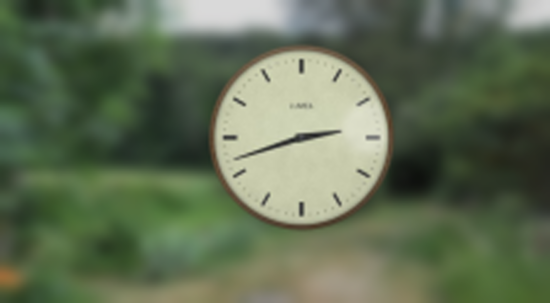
2,42
